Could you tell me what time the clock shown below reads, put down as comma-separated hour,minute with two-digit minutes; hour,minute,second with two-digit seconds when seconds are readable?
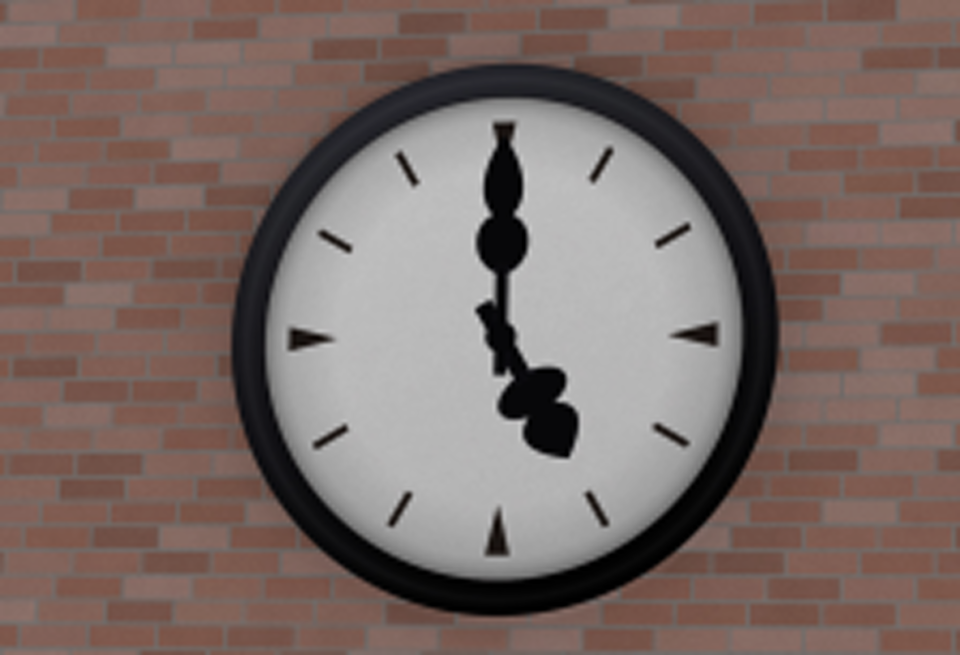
5,00
